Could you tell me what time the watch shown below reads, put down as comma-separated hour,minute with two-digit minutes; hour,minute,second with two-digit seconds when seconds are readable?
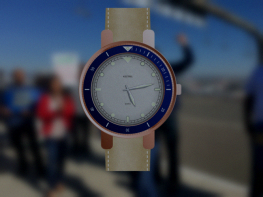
5,13
